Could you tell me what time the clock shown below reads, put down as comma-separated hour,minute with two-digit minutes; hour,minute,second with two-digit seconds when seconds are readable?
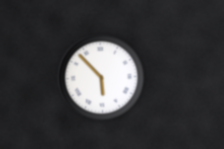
5,53
